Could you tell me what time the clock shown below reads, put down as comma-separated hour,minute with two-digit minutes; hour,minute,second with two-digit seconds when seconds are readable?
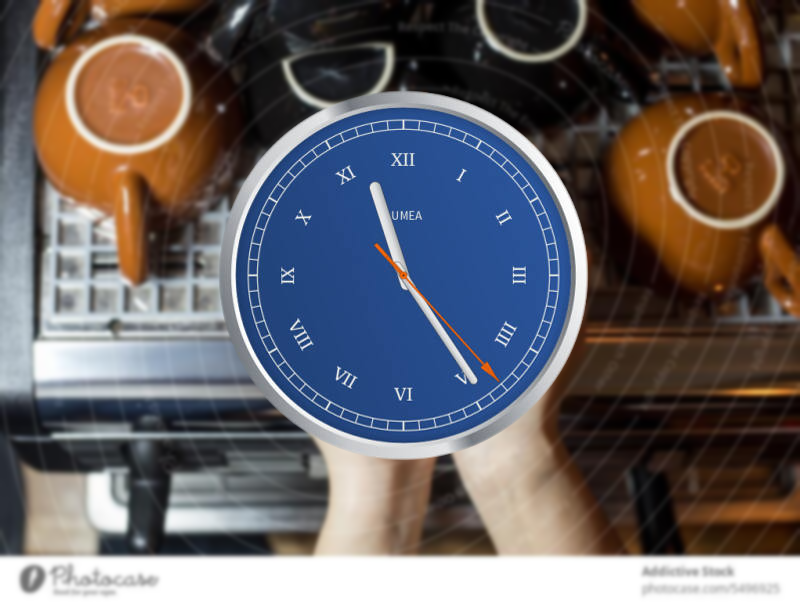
11,24,23
